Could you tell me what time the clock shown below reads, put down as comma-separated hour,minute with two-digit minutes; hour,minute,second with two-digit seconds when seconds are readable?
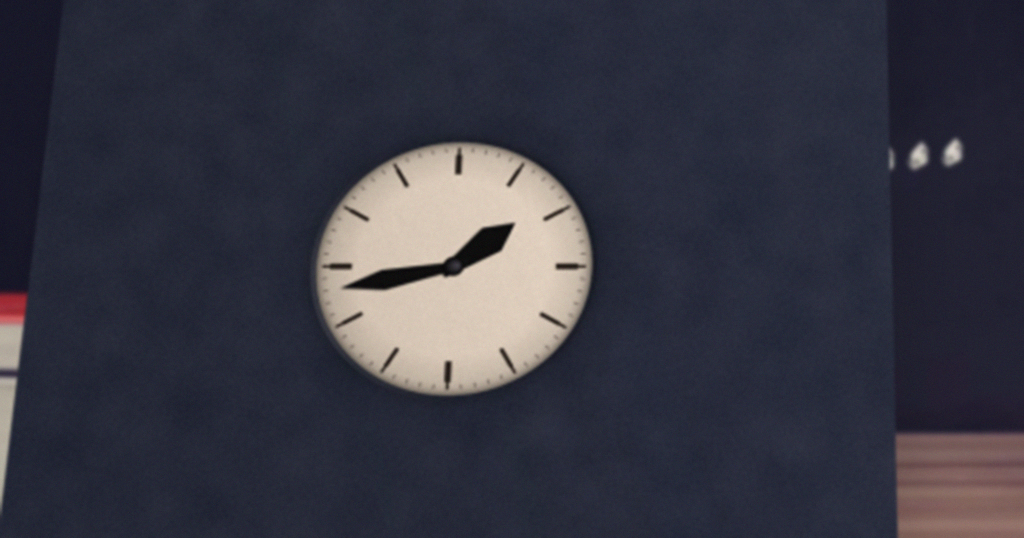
1,43
